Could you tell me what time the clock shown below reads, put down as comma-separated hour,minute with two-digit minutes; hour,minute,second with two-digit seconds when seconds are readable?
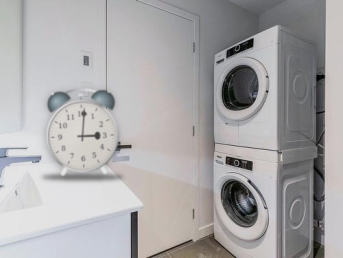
3,01
